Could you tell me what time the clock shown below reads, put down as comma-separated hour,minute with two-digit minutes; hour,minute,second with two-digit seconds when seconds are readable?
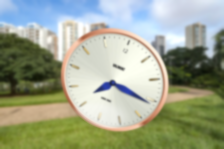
7,16
